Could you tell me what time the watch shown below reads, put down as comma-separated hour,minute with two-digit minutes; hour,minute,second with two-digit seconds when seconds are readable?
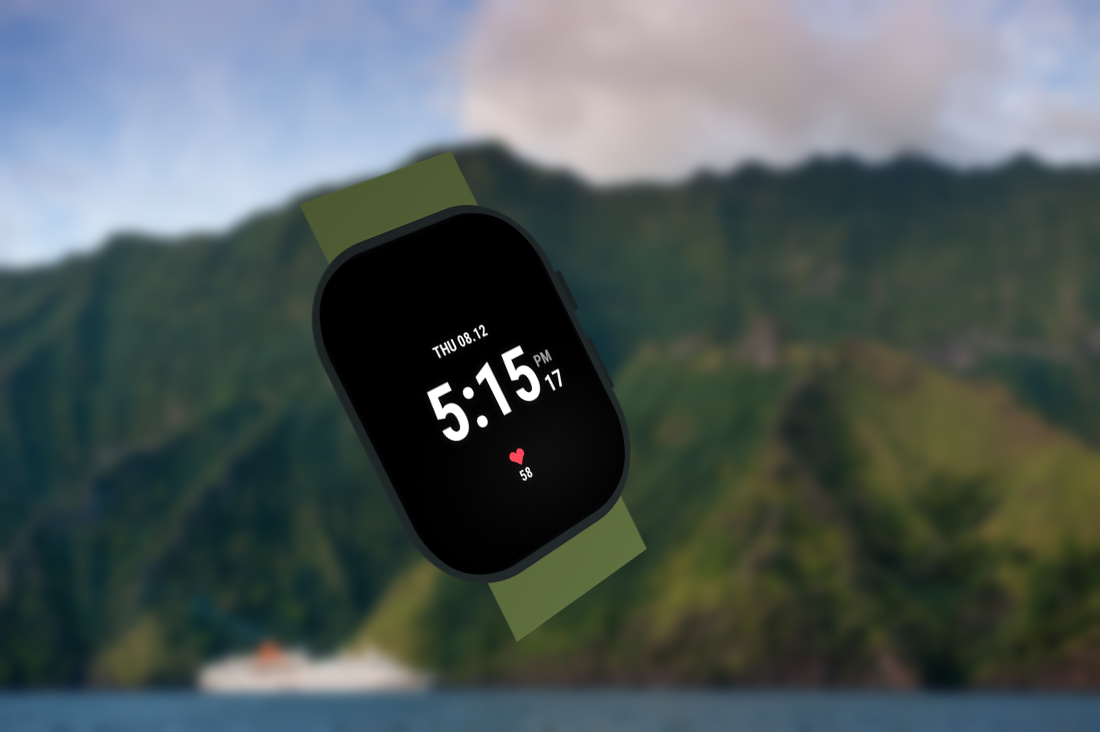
5,15,17
